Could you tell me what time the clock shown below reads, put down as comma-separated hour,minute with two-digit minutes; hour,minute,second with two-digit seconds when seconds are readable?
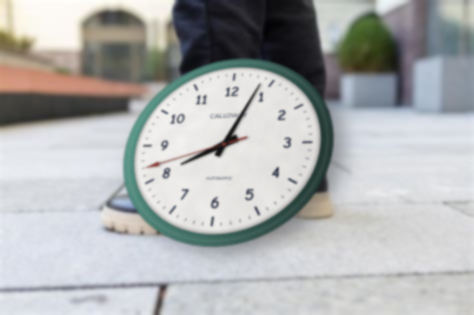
8,03,42
